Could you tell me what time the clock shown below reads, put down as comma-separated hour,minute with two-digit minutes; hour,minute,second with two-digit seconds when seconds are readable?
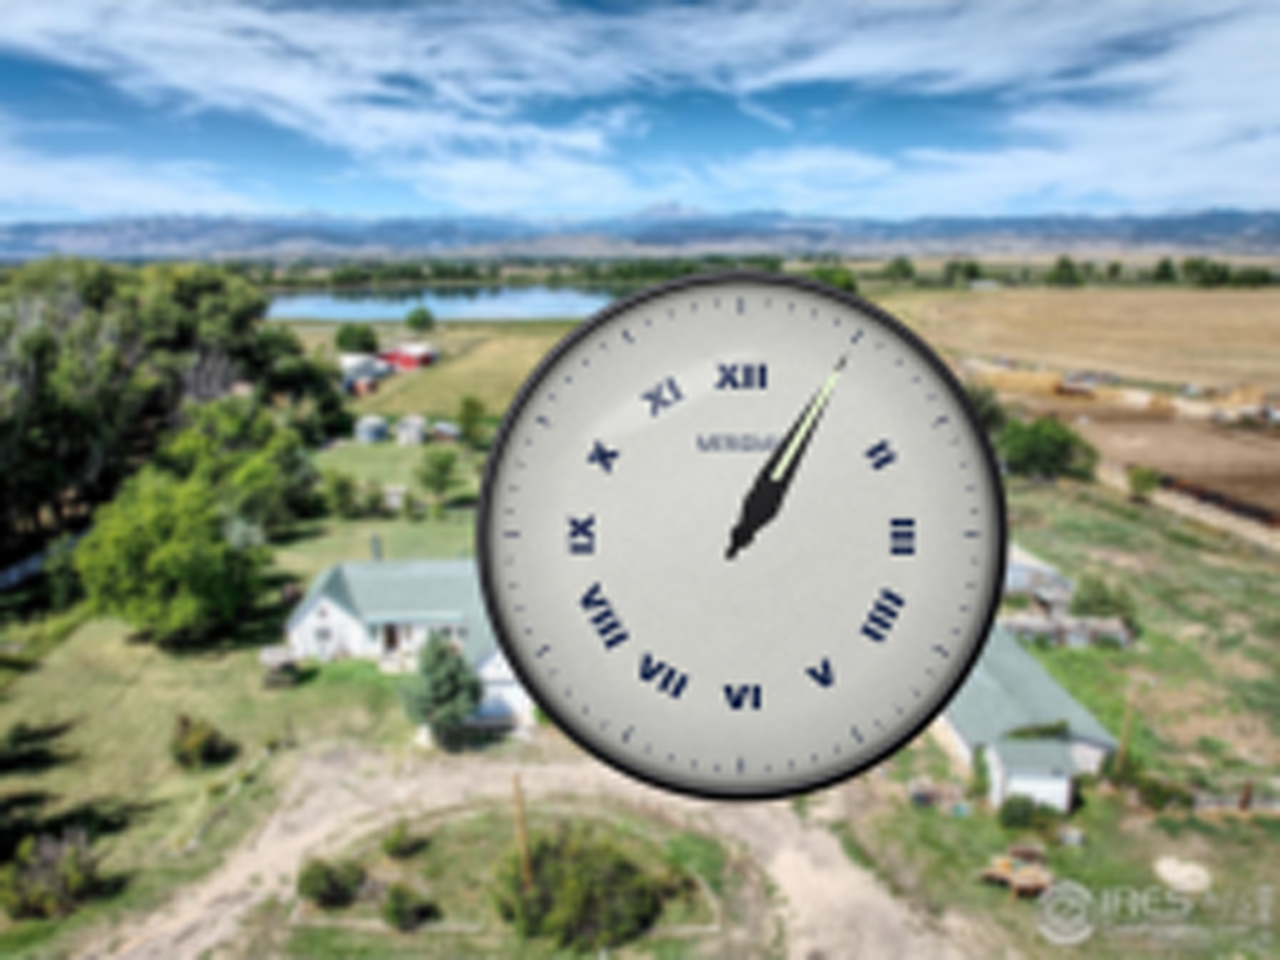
1,05
